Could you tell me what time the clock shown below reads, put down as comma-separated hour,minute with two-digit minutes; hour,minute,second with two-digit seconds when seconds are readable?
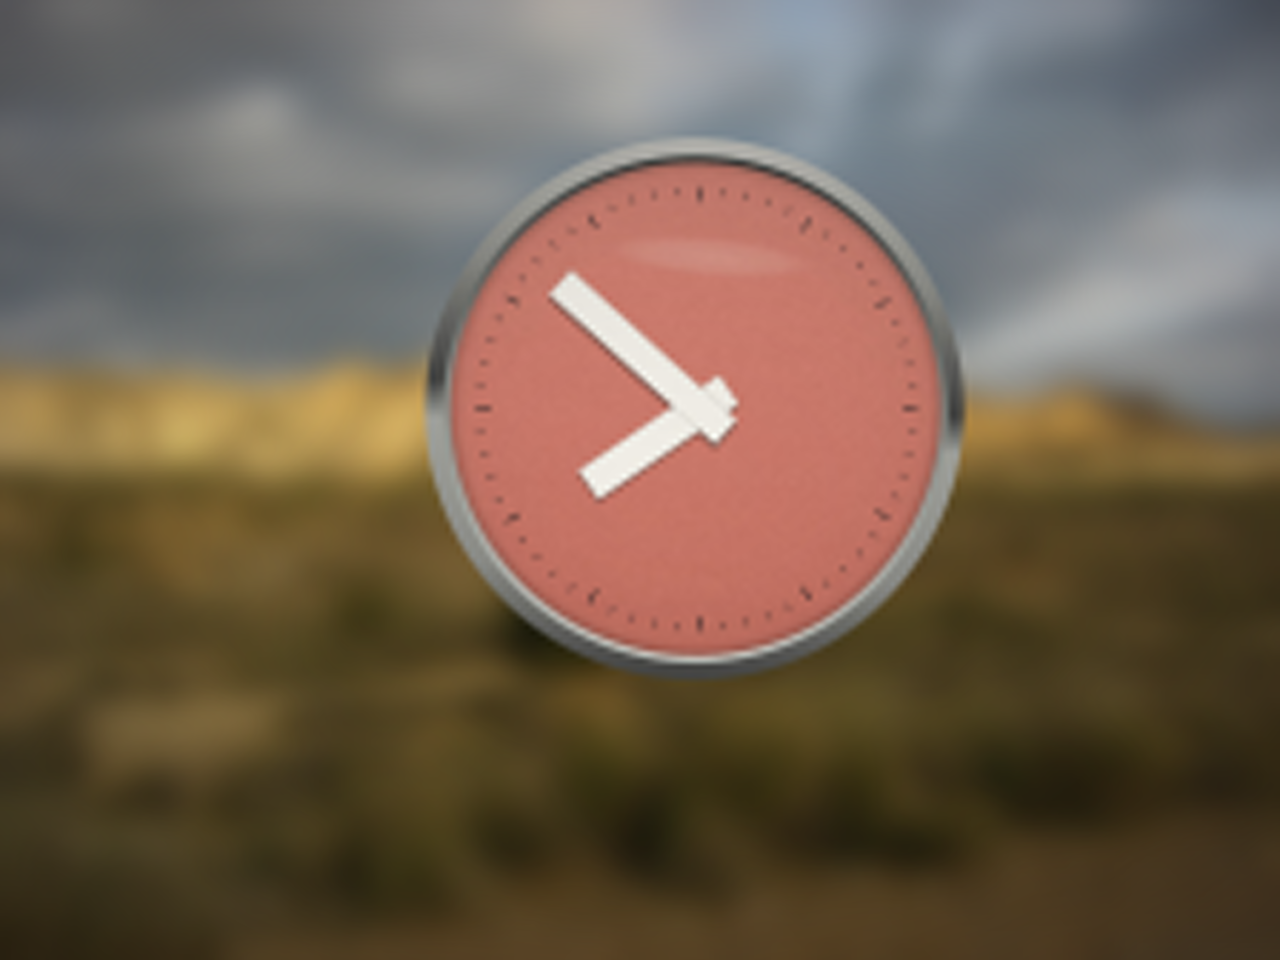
7,52
